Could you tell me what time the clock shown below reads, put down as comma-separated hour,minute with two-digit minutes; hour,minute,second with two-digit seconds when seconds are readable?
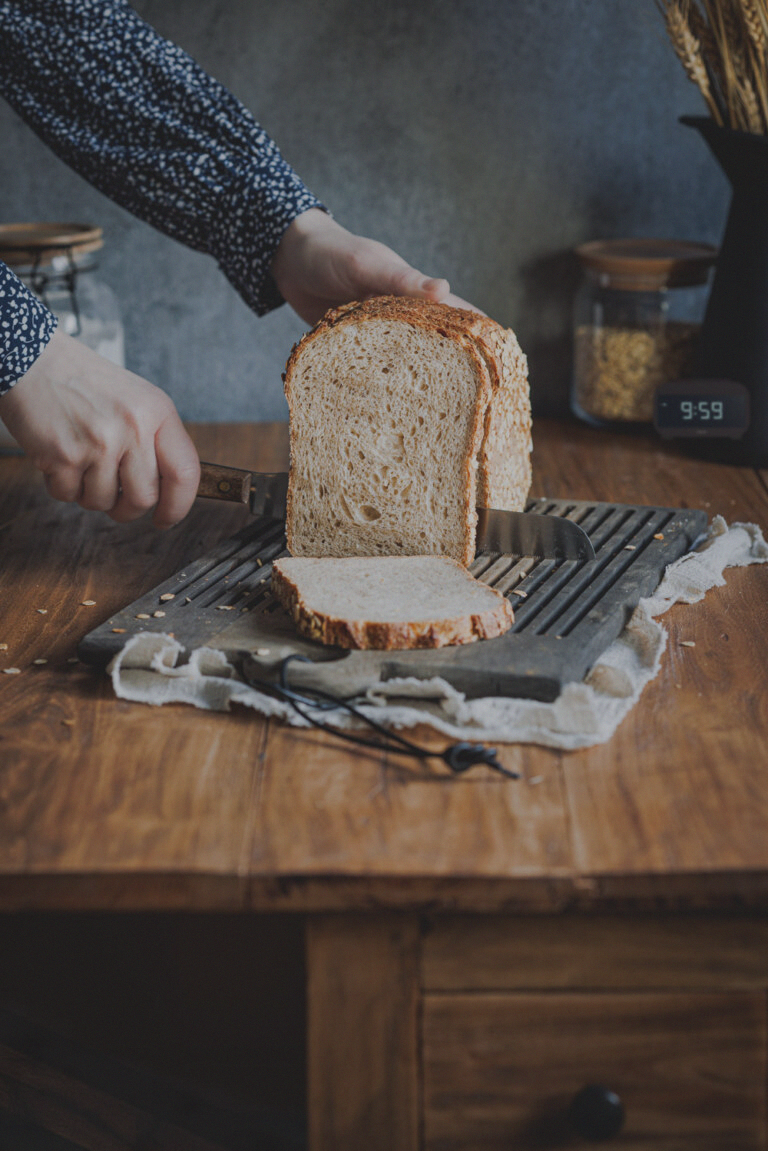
9,59
